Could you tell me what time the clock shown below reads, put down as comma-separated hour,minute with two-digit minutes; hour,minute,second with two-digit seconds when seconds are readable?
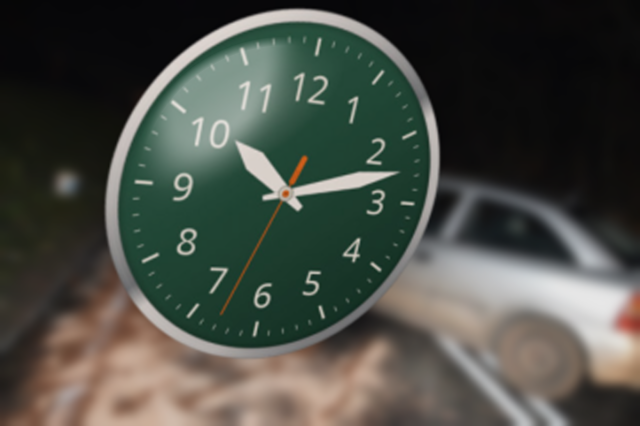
10,12,33
